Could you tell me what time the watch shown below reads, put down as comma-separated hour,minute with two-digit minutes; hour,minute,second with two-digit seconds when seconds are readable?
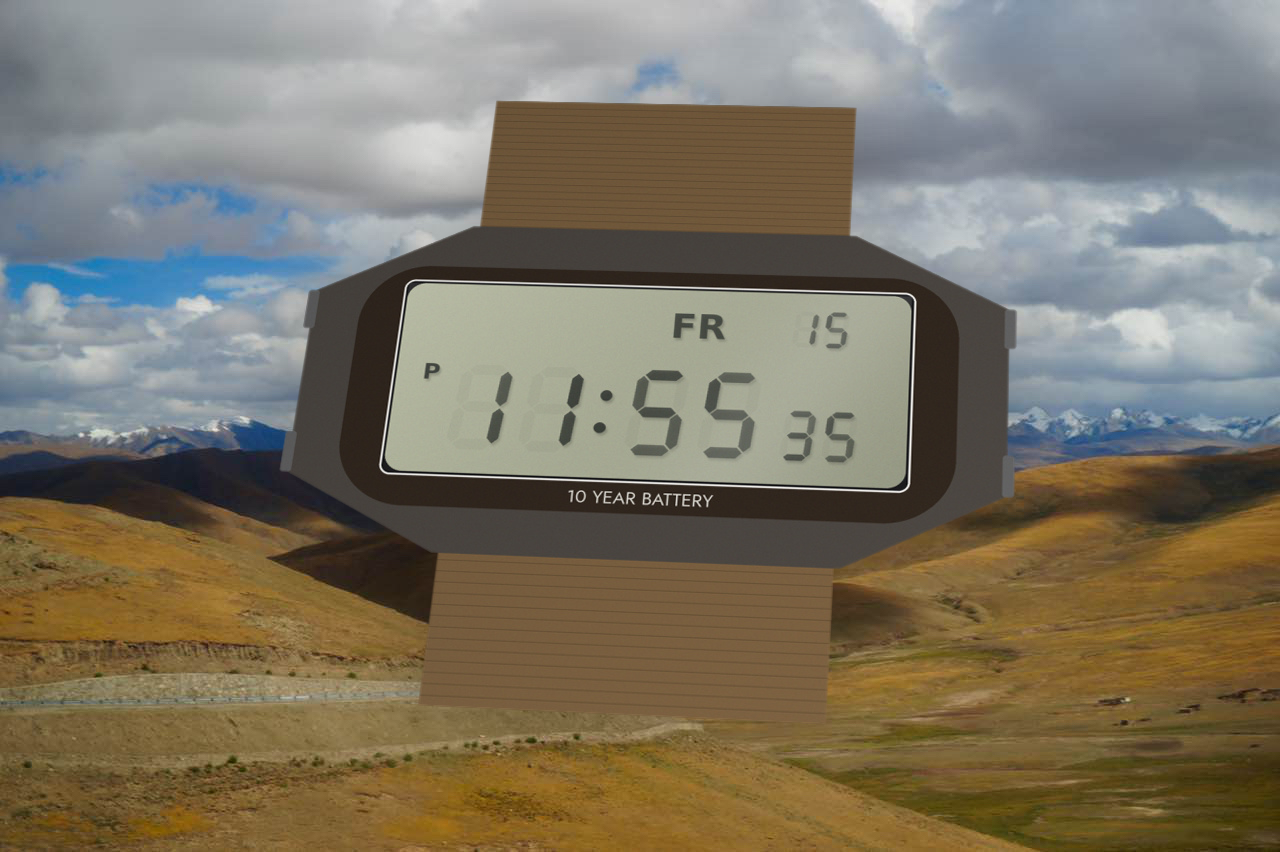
11,55,35
